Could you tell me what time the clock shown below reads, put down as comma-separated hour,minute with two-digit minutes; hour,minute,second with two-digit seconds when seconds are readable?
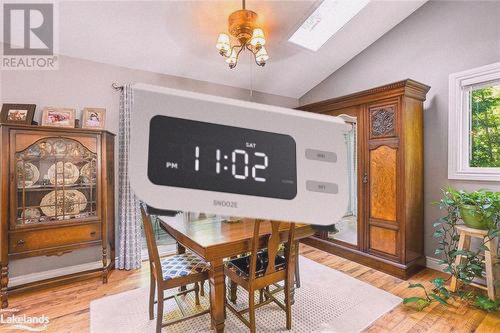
11,02
